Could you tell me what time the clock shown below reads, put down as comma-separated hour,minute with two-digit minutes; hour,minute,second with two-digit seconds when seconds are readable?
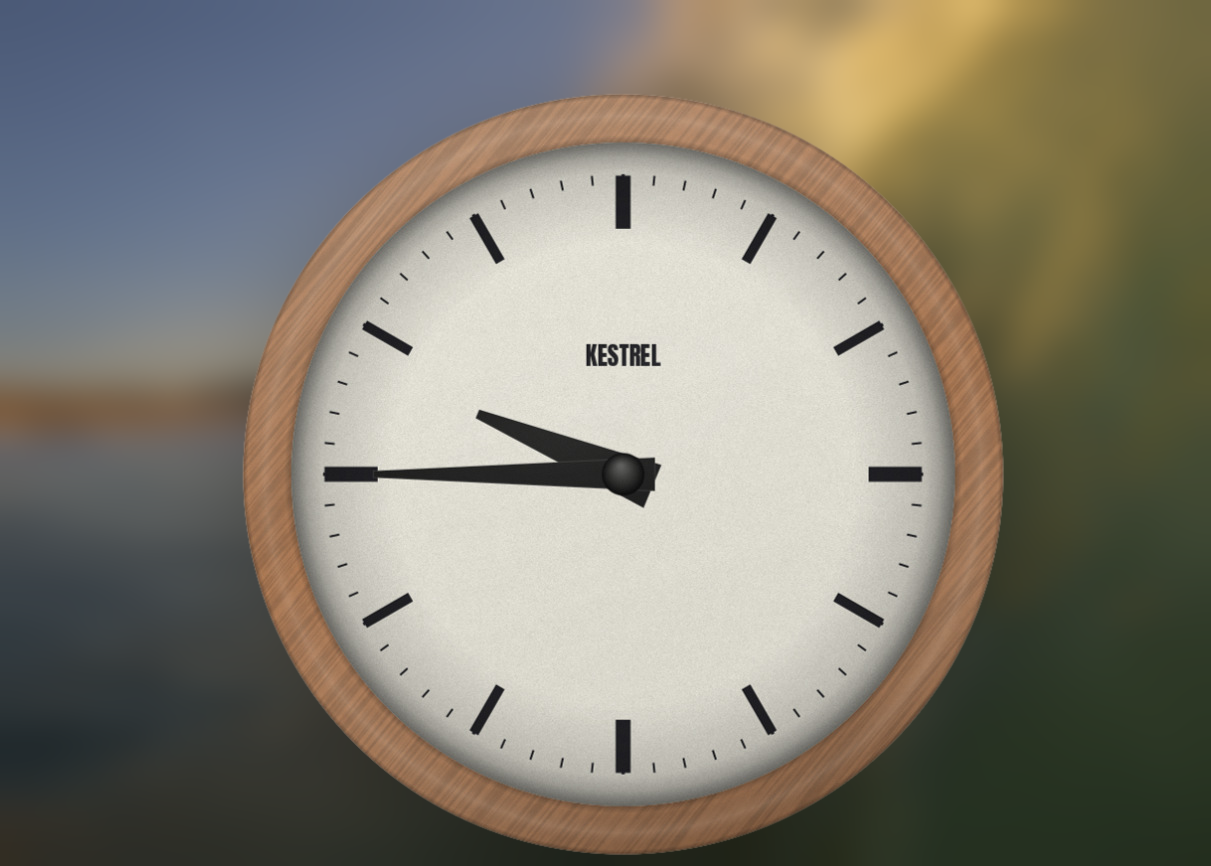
9,45
